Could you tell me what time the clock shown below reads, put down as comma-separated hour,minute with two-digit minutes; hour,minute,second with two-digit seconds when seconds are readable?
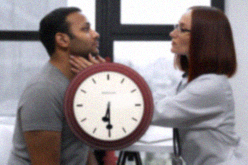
6,30
